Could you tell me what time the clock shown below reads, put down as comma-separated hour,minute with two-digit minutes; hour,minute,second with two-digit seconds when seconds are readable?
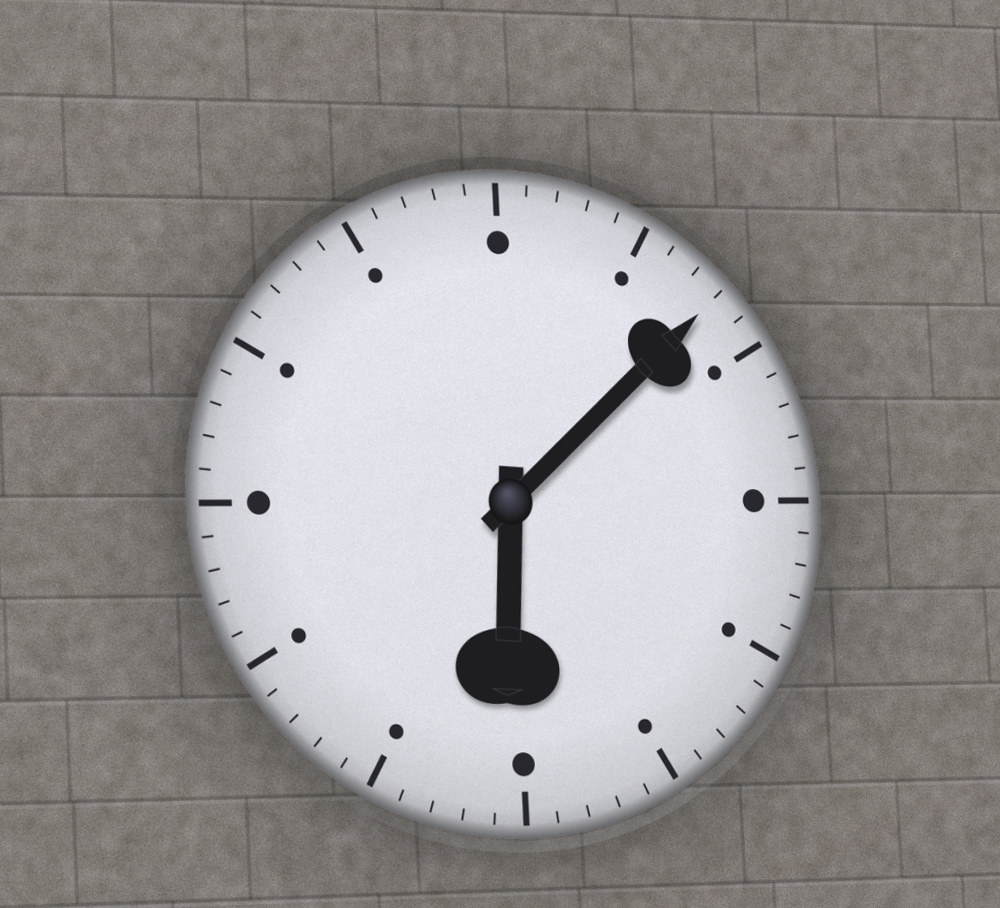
6,08
